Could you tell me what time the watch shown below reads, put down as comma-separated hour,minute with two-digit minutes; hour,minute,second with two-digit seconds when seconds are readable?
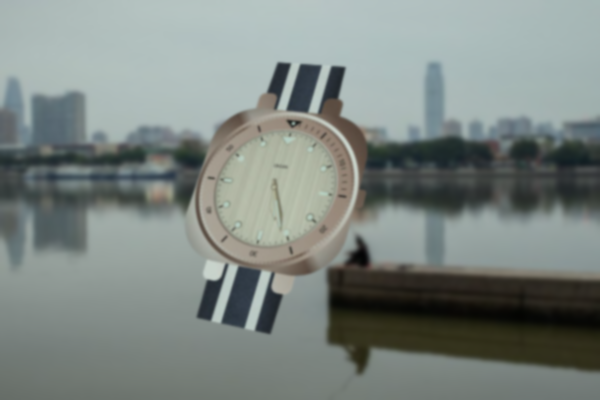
5,26
